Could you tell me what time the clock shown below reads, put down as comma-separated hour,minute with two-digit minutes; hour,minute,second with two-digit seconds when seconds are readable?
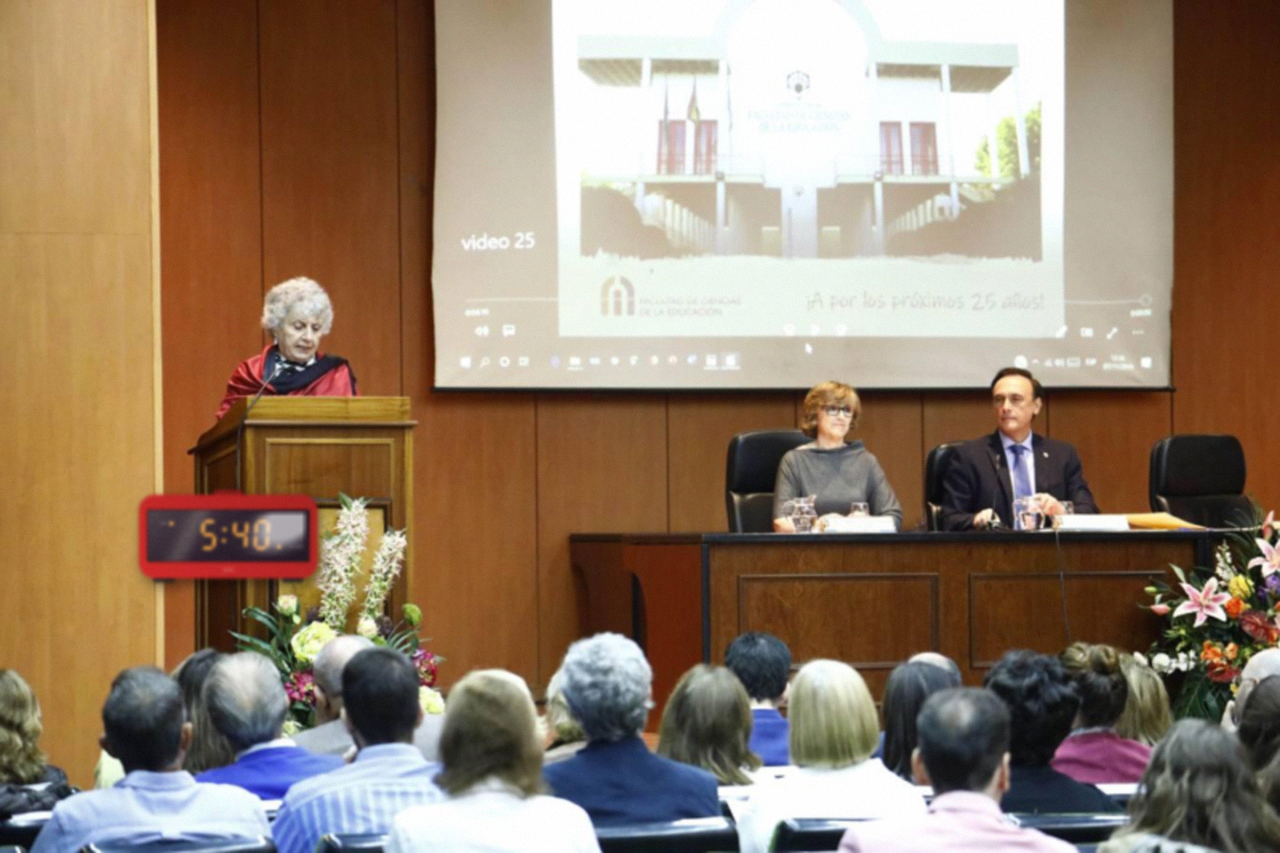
5,40
